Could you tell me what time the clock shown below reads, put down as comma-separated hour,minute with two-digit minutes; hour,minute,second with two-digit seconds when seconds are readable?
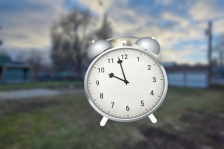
9,58
